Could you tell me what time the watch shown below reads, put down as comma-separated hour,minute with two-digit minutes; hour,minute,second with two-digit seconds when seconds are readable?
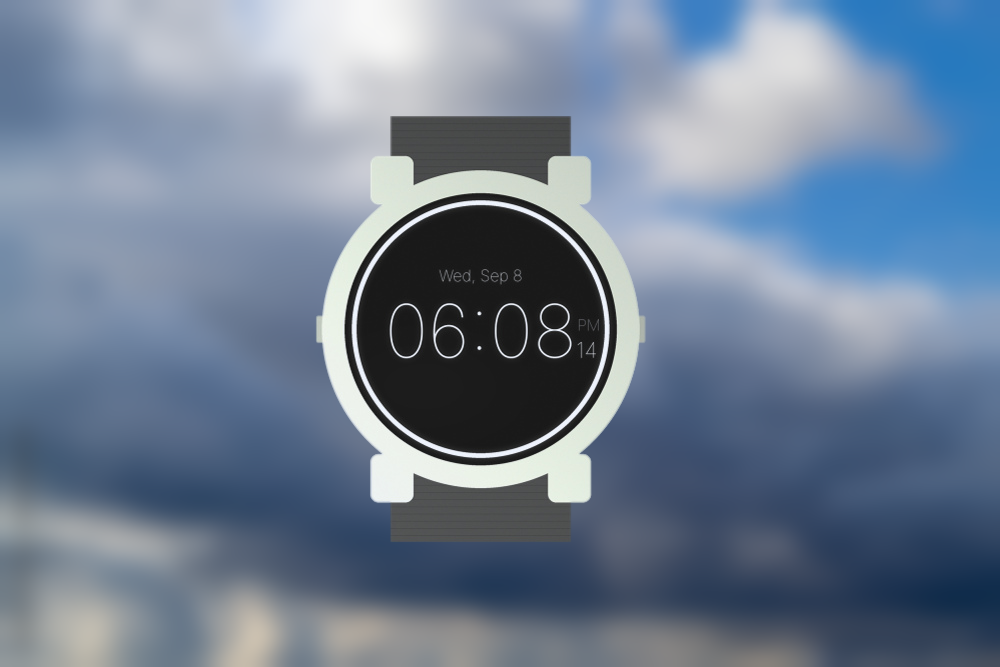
6,08,14
